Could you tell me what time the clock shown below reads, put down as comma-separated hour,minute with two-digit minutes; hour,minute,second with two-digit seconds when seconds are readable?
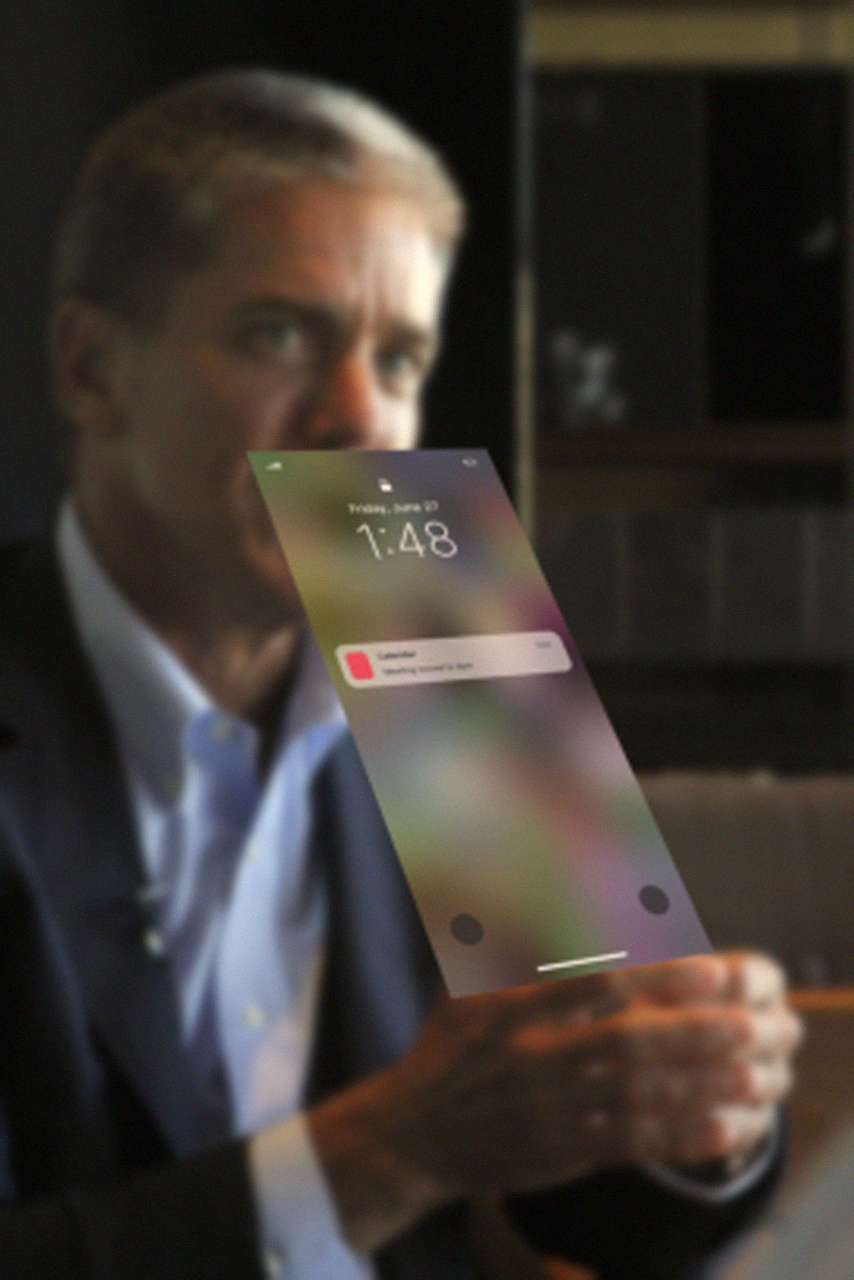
1,48
